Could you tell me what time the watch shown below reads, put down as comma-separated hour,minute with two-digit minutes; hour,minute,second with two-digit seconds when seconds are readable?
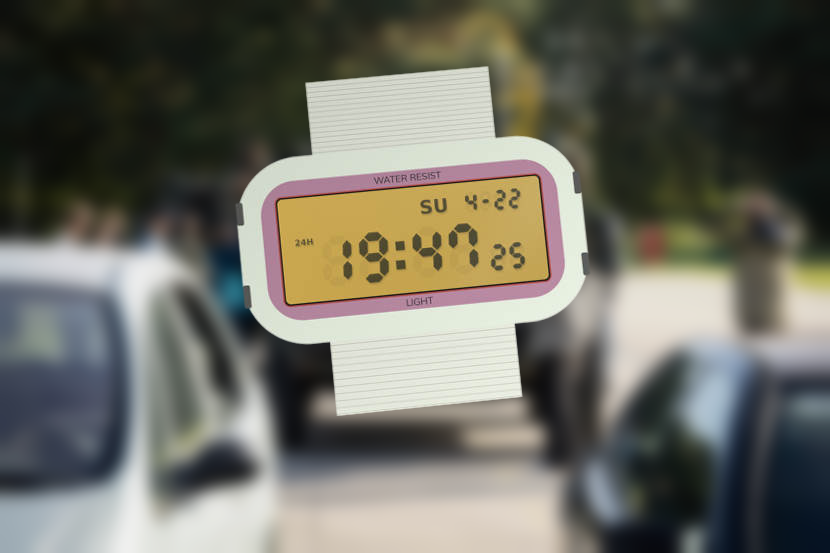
19,47,25
